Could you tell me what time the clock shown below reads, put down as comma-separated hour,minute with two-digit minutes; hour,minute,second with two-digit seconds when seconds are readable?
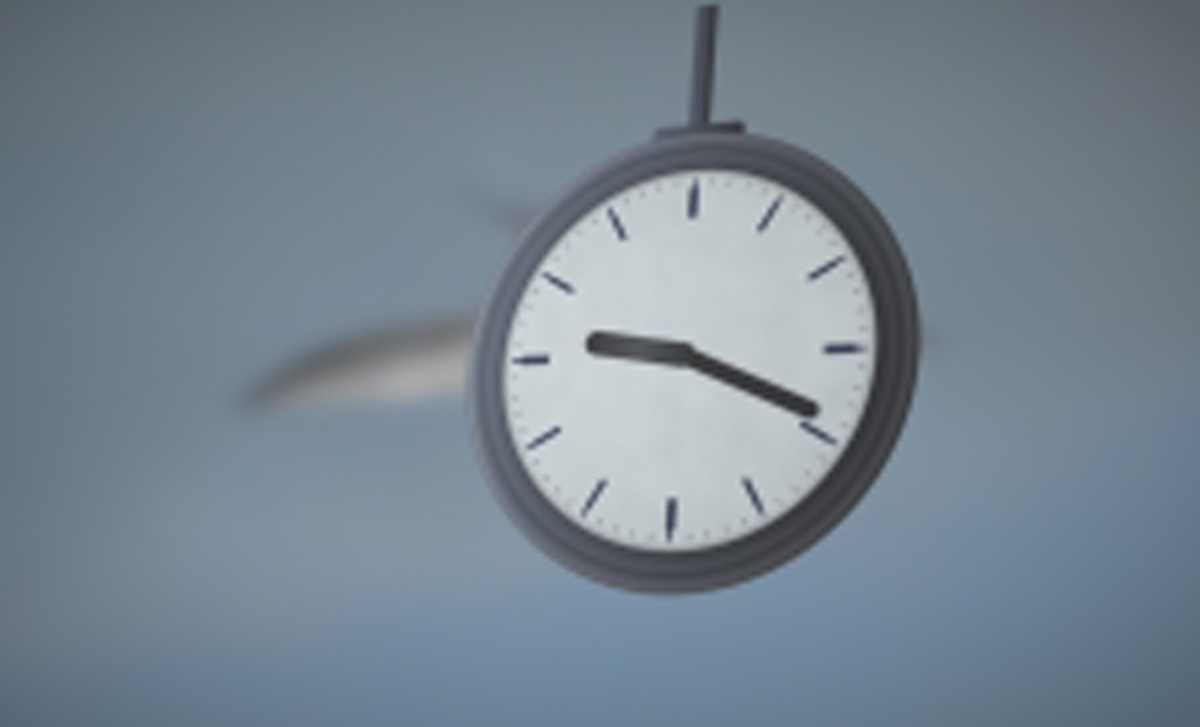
9,19
